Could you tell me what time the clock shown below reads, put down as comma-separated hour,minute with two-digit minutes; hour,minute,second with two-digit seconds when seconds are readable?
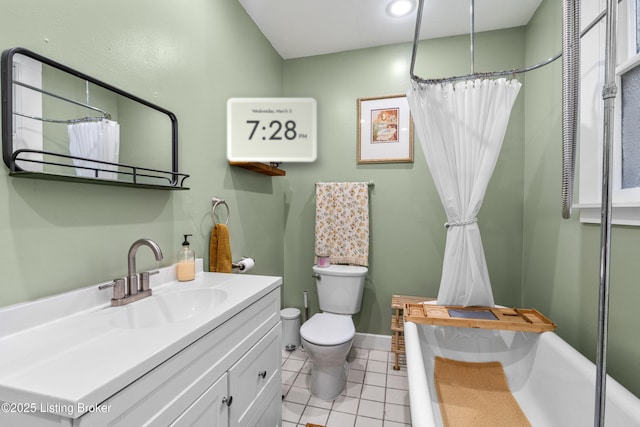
7,28
